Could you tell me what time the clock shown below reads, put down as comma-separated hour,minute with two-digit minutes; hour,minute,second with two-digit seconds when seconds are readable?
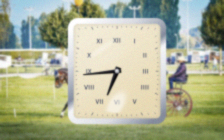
6,44
